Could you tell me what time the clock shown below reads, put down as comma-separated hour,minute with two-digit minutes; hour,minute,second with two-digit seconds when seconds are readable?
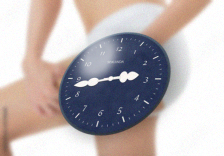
2,43
